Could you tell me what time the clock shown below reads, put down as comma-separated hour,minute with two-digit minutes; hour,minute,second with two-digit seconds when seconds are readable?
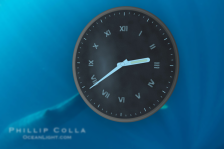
2,39
